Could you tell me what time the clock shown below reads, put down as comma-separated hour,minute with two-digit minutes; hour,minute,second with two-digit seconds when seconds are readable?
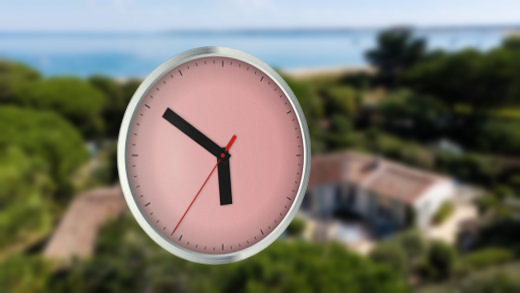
5,50,36
